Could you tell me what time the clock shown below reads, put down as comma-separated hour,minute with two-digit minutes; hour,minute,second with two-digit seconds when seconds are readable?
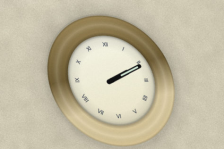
2,11
